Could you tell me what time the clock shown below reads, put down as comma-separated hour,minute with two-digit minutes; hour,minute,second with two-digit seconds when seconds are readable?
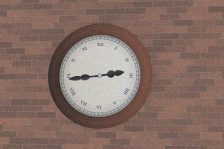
2,44
